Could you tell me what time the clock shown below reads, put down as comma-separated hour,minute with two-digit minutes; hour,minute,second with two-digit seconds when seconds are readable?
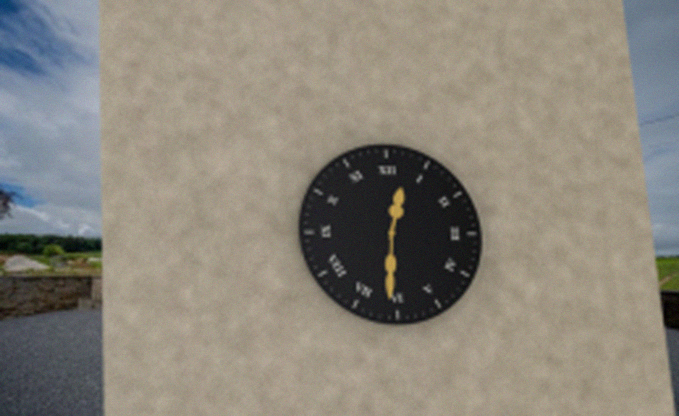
12,31
